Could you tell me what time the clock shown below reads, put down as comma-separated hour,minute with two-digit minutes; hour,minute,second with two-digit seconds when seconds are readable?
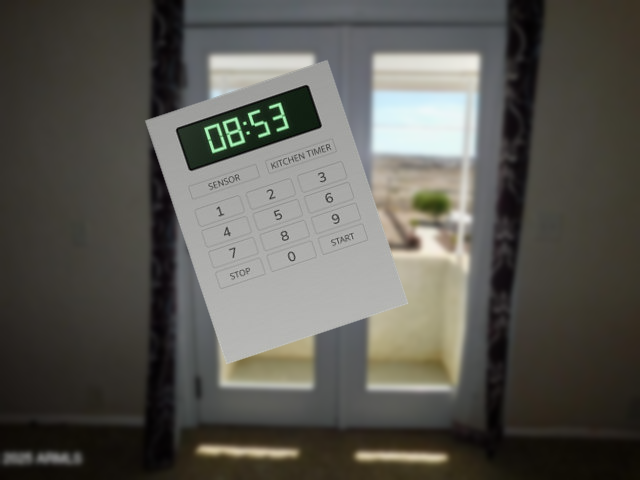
8,53
